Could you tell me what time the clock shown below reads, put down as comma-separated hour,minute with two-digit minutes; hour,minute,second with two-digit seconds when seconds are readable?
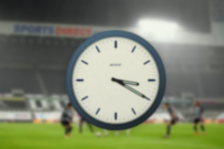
3,20
